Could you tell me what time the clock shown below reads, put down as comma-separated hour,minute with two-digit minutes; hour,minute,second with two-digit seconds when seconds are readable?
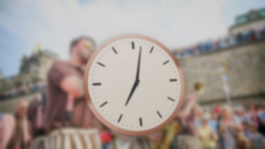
7,02
